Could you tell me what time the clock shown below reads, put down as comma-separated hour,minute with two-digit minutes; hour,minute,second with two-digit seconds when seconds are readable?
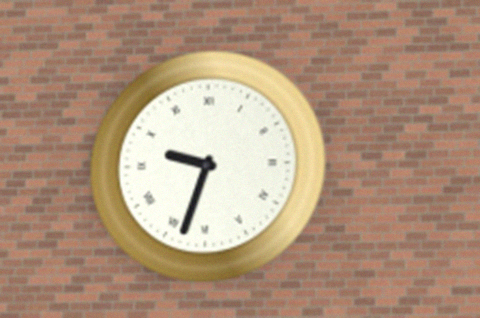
9,33
